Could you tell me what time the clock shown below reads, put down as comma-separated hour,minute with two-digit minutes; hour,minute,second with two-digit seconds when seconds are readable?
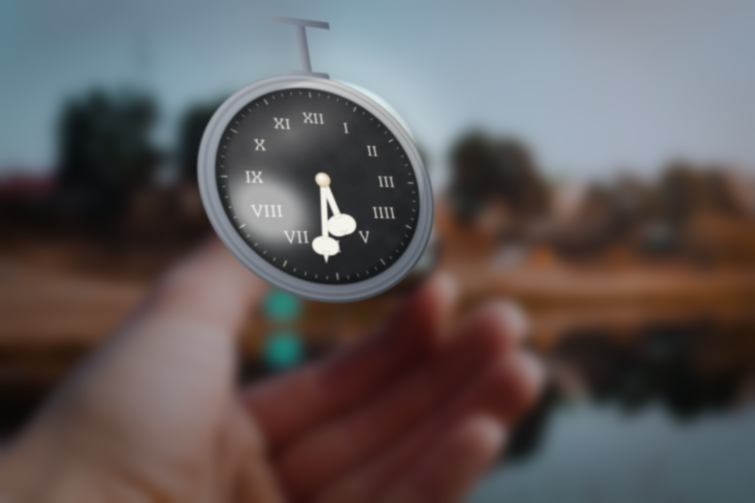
5,31
